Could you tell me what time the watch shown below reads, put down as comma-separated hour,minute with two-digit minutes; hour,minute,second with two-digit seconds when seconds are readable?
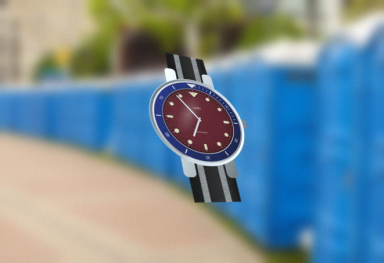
6,54
